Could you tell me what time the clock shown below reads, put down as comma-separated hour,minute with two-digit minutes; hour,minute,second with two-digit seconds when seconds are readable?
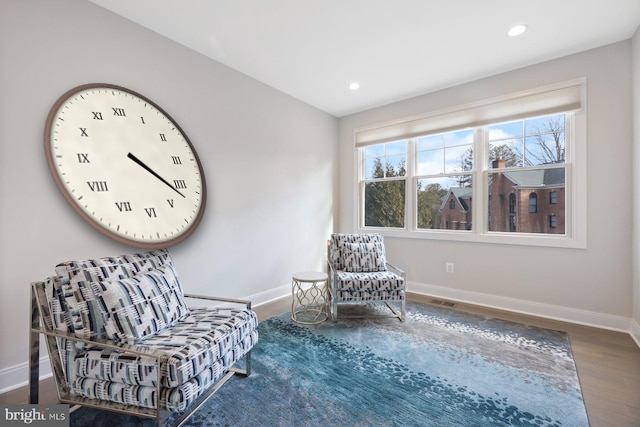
4,22
